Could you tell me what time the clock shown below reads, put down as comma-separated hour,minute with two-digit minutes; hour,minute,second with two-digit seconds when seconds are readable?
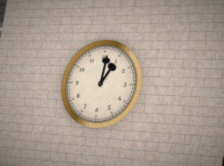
1,01
